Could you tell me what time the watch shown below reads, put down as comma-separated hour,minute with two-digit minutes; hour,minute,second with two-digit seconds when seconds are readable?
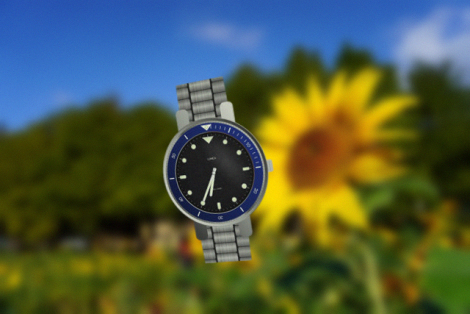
6,35
